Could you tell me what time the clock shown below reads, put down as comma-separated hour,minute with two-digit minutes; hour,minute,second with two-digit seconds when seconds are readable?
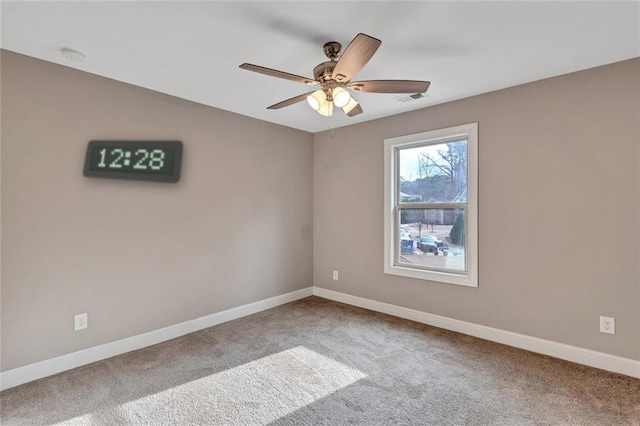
12,28
